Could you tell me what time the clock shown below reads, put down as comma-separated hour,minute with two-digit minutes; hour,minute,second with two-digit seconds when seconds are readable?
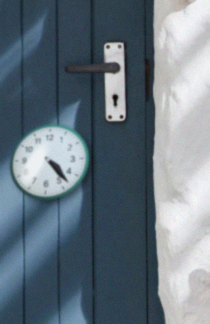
4,23
